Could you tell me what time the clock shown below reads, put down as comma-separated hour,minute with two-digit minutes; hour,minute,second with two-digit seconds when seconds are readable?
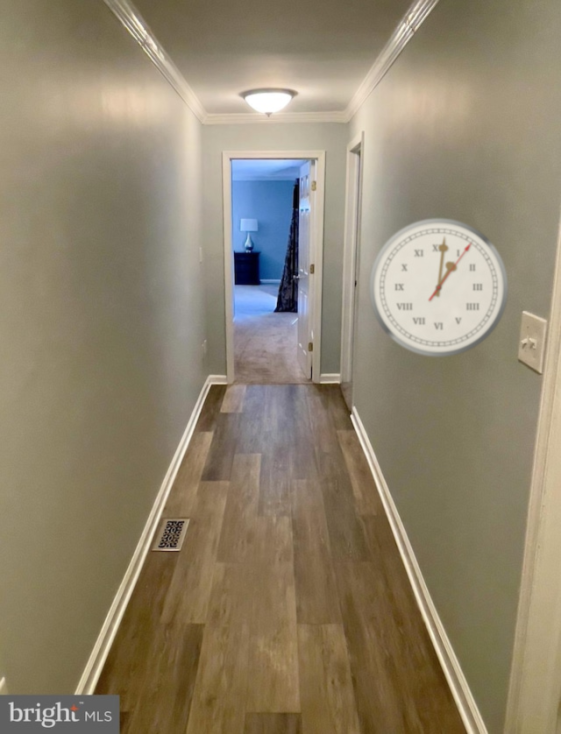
1,01,06
